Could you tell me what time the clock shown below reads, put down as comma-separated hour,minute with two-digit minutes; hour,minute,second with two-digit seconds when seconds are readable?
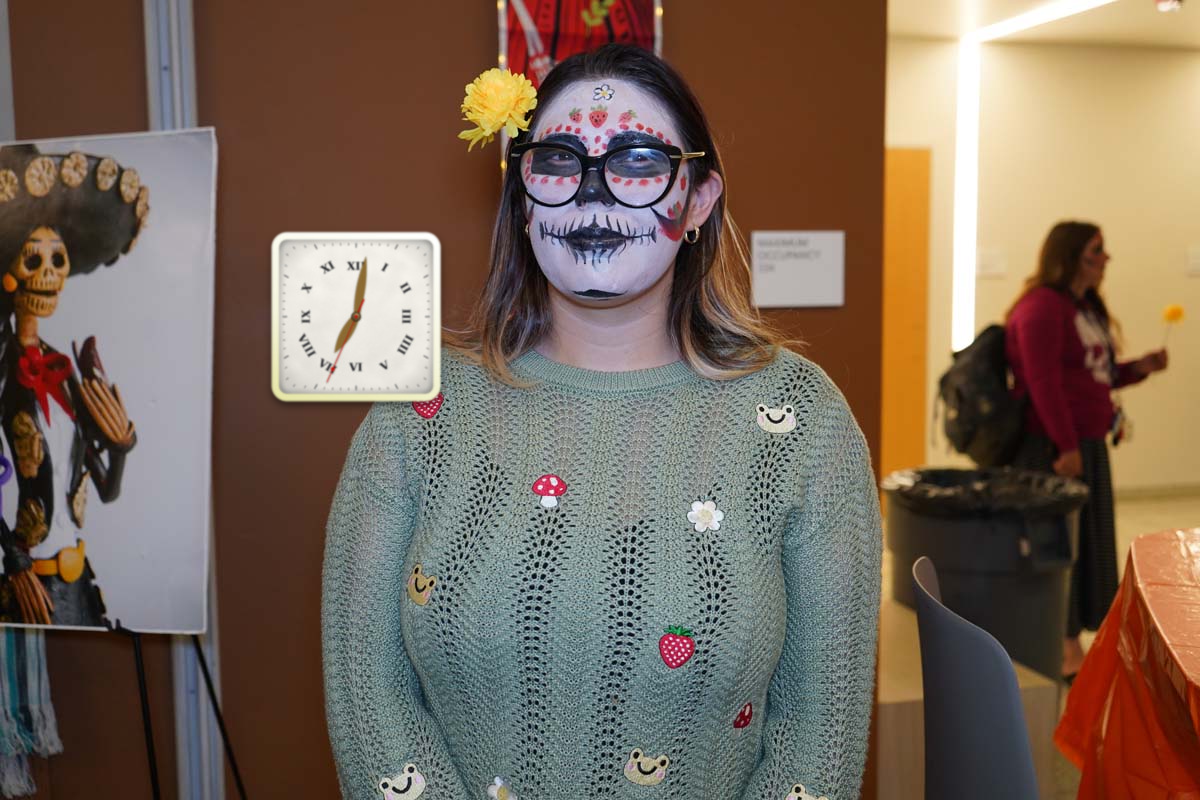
7,01,34
